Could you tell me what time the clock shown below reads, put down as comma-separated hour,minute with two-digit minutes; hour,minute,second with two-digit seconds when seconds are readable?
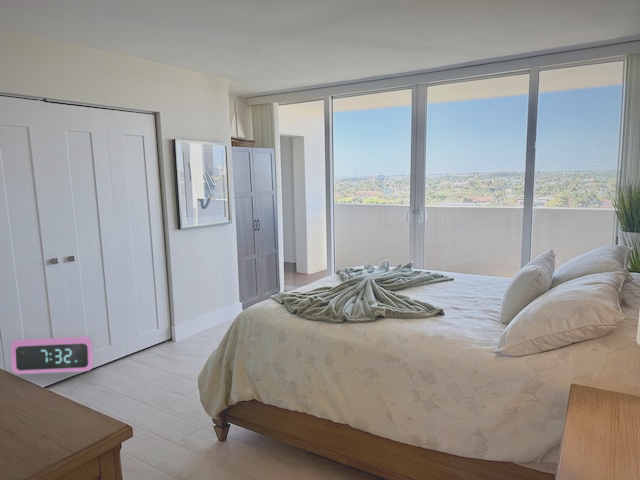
7,32
